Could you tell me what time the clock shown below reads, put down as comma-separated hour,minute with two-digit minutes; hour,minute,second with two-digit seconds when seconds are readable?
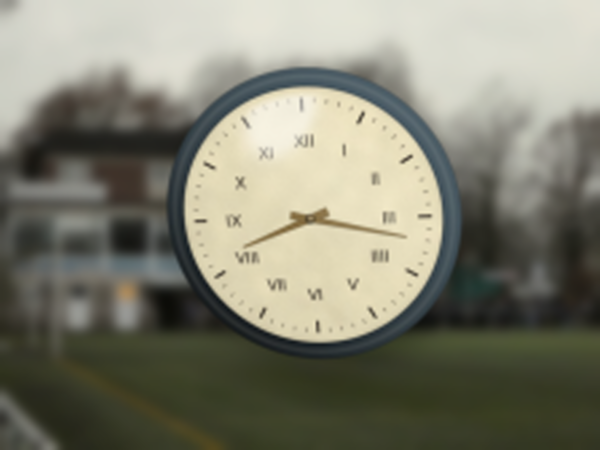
8,17
